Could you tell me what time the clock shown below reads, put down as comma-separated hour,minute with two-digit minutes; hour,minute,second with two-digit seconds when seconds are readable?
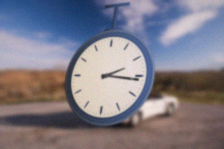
2,16
